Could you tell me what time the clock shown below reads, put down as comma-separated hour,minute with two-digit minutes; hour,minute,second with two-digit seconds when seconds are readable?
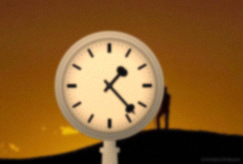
1,23
